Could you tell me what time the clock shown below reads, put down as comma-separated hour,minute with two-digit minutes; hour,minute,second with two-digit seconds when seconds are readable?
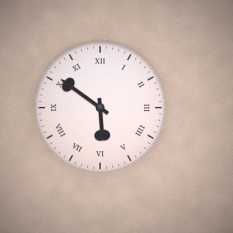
5,51
